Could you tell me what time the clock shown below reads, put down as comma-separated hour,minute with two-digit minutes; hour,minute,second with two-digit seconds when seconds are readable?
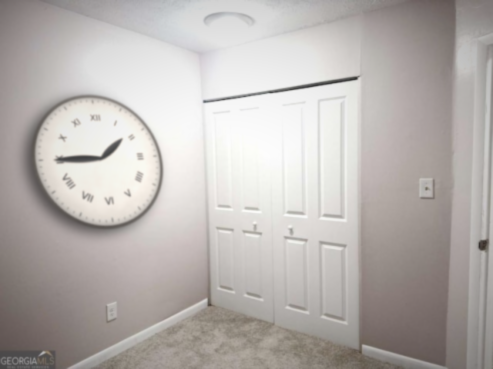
1,45
